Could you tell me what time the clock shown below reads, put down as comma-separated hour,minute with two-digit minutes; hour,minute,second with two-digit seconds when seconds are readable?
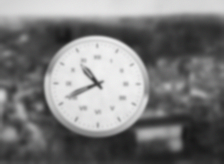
10,41
